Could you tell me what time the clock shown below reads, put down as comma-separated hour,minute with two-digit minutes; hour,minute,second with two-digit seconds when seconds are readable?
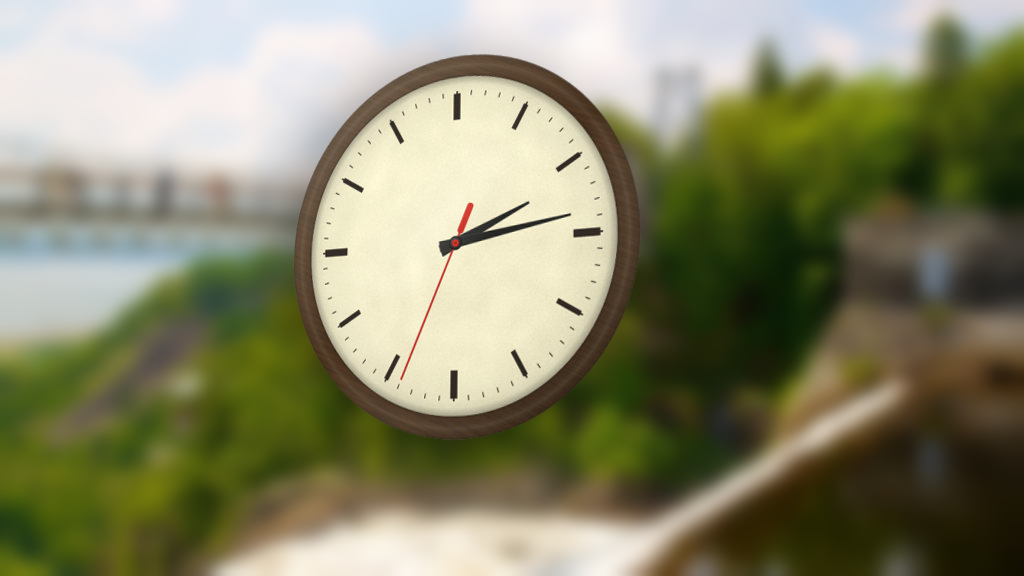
2,13,34
